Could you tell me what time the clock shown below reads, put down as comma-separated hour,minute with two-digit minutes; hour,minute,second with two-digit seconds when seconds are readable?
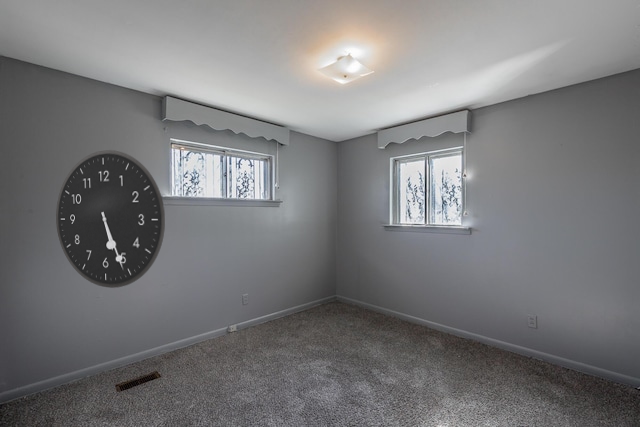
5,26
